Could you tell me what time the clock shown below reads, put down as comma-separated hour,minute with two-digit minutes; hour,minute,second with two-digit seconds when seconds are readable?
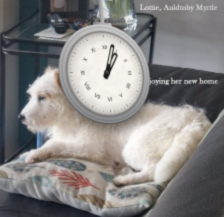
1,03
